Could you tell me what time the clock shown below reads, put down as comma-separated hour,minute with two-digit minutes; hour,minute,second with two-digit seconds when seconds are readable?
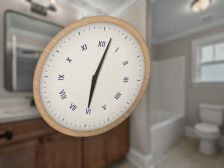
6,02
